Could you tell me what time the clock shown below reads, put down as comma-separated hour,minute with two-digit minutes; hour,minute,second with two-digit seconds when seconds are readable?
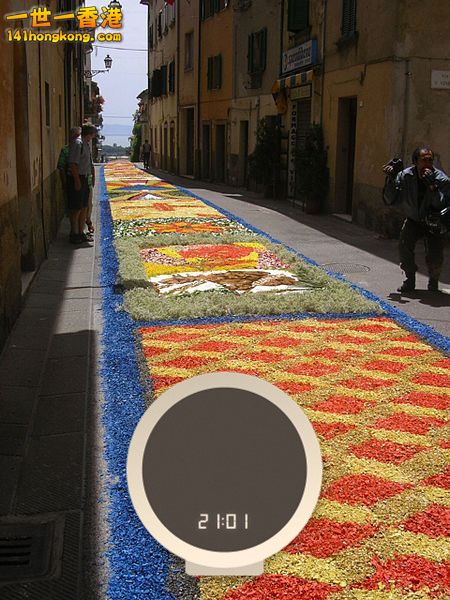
21,01
